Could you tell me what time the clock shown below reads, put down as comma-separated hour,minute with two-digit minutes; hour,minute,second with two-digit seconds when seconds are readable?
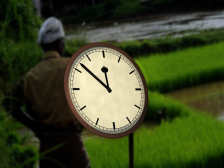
11,52
